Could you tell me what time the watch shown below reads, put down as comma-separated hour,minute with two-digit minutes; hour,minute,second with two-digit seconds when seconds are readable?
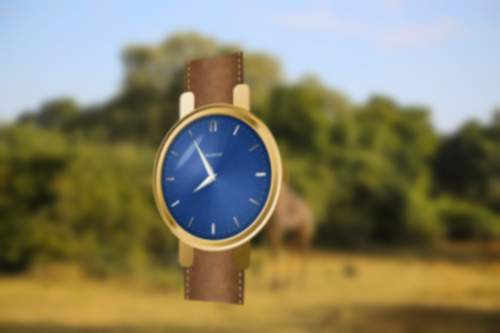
7,55
